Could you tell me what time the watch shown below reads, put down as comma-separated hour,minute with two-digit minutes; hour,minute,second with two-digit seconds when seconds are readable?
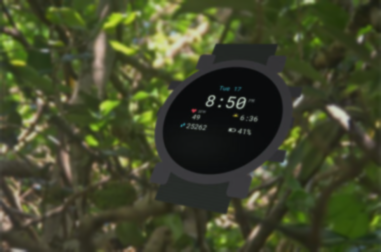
8,50
